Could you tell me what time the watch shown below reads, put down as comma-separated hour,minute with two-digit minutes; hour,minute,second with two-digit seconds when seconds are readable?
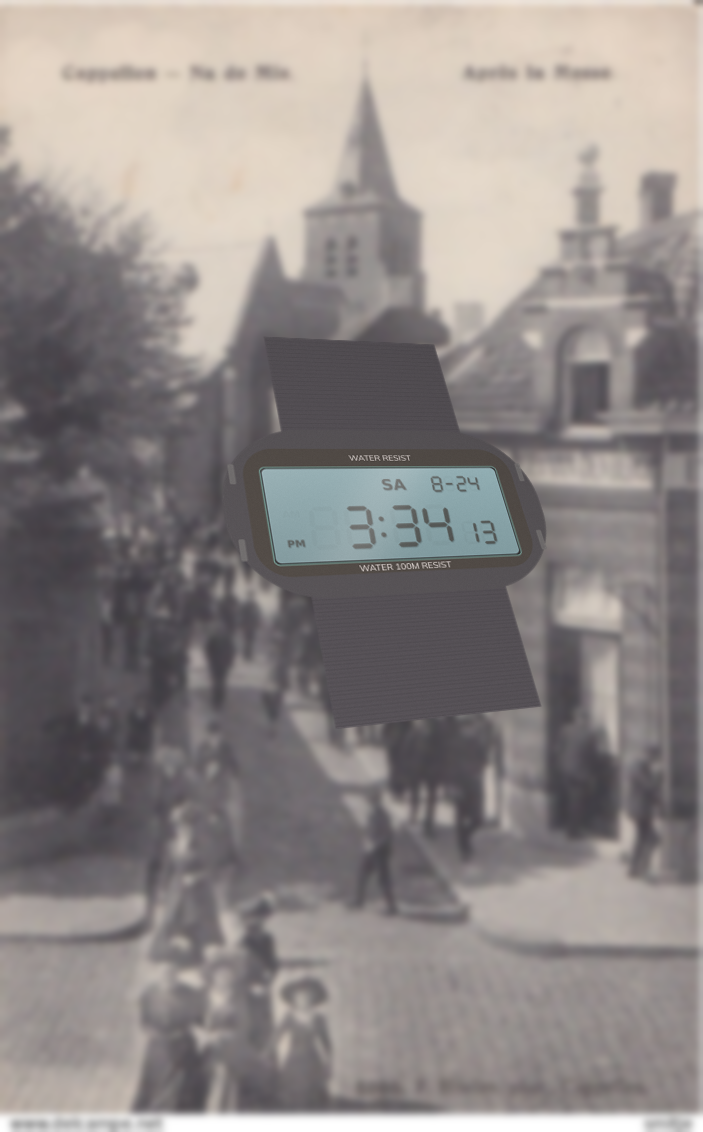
3,34,13
